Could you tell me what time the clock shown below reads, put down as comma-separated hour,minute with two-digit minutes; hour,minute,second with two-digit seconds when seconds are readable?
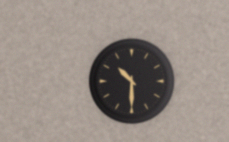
10,30
